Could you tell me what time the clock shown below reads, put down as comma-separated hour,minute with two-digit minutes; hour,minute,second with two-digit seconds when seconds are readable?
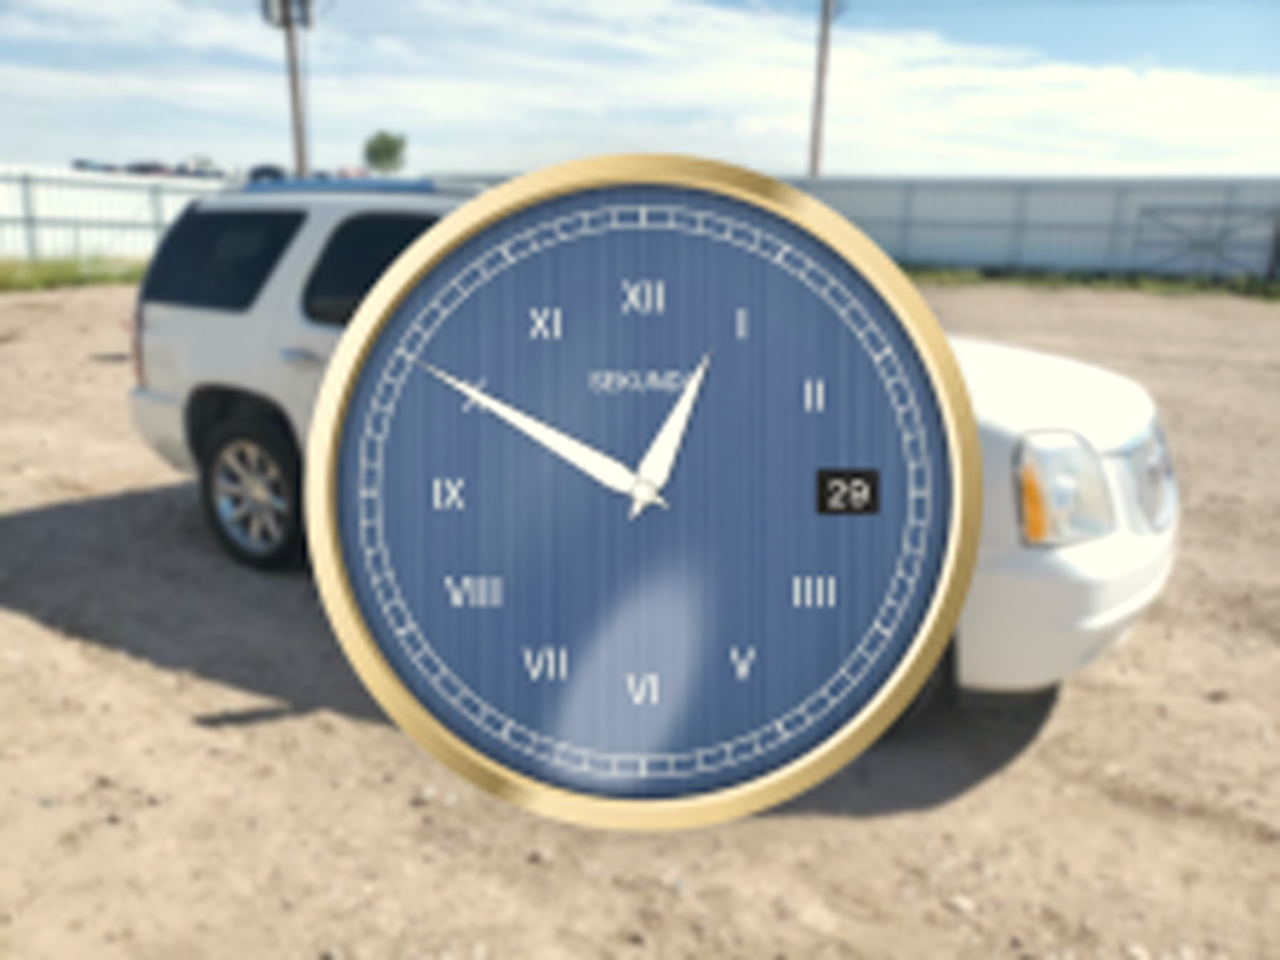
12,50
